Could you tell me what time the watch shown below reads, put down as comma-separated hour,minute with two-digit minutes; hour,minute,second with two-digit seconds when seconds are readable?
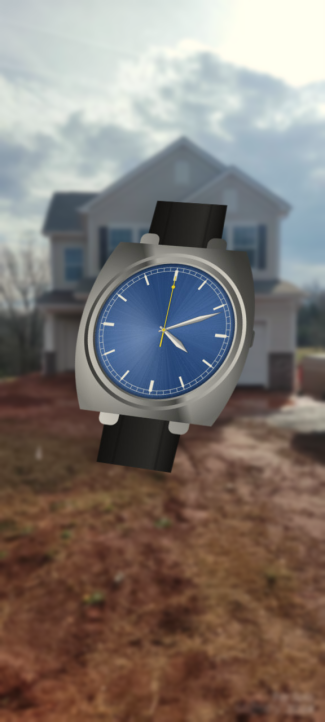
4,11,00
